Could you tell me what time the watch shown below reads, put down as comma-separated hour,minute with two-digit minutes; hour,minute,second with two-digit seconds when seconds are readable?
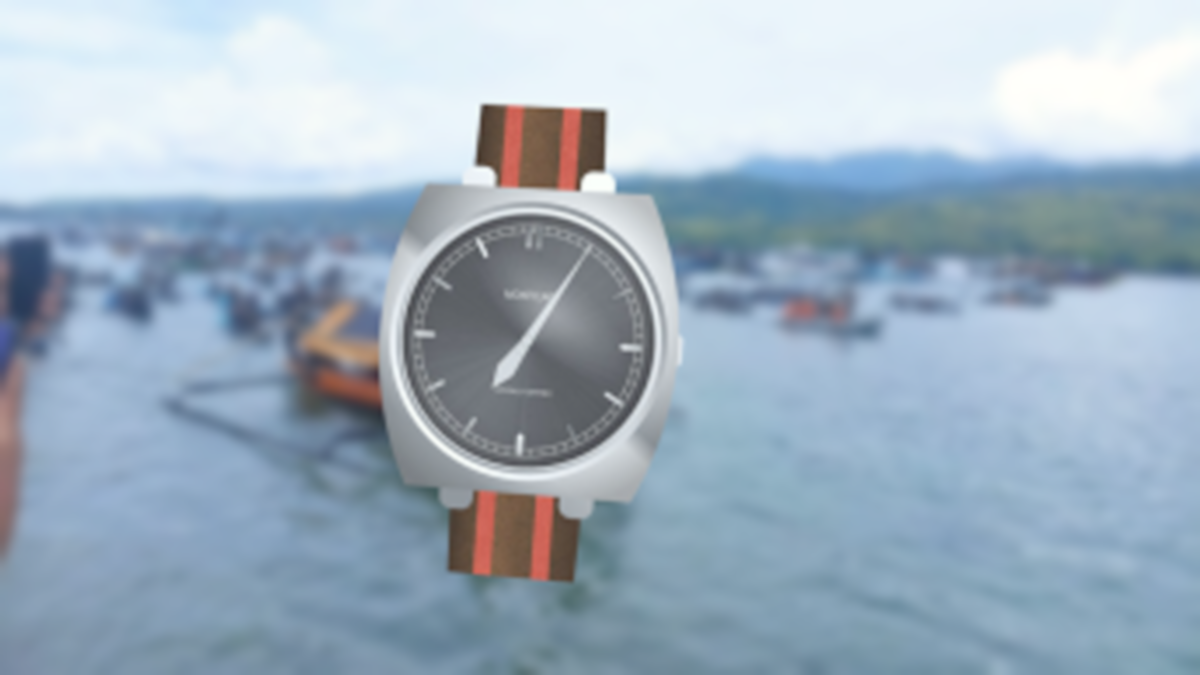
7,05
